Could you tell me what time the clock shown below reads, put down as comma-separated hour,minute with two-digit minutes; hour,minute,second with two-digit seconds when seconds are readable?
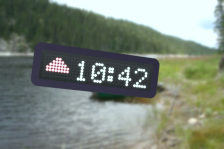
10,42
